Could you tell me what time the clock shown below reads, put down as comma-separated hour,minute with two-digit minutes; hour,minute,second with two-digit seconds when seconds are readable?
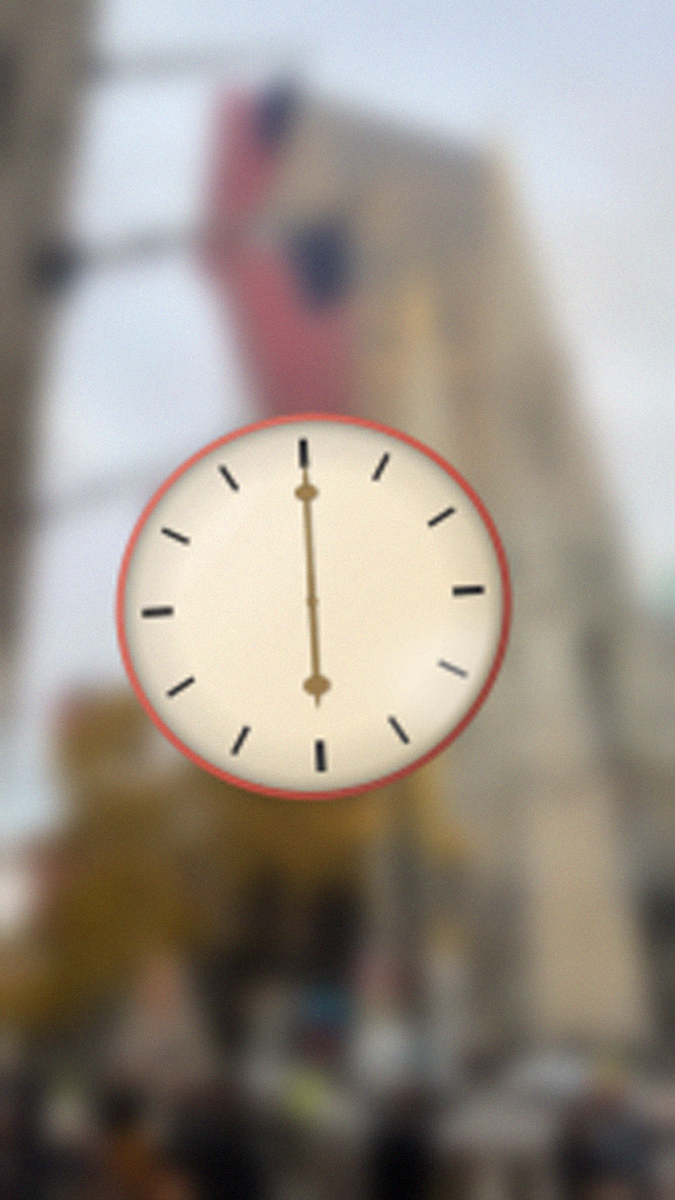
6,00
